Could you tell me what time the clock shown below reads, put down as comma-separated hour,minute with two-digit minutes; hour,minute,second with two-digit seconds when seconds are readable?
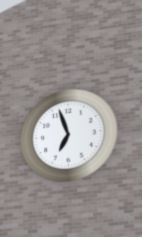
6,57
